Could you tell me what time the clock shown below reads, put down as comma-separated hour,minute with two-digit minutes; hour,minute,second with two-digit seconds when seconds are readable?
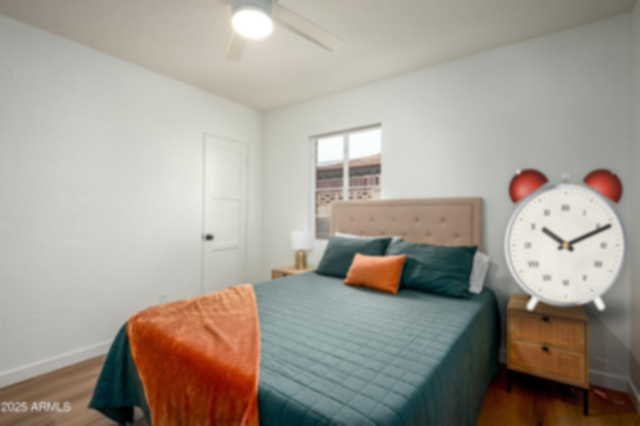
10,11
